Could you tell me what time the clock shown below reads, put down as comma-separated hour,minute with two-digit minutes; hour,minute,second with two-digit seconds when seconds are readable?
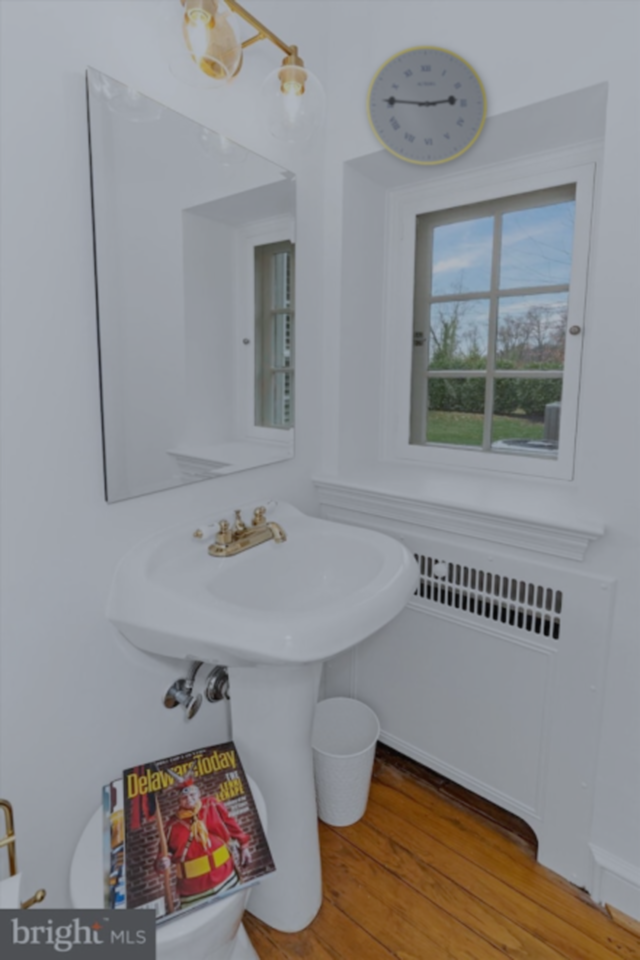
2,46
